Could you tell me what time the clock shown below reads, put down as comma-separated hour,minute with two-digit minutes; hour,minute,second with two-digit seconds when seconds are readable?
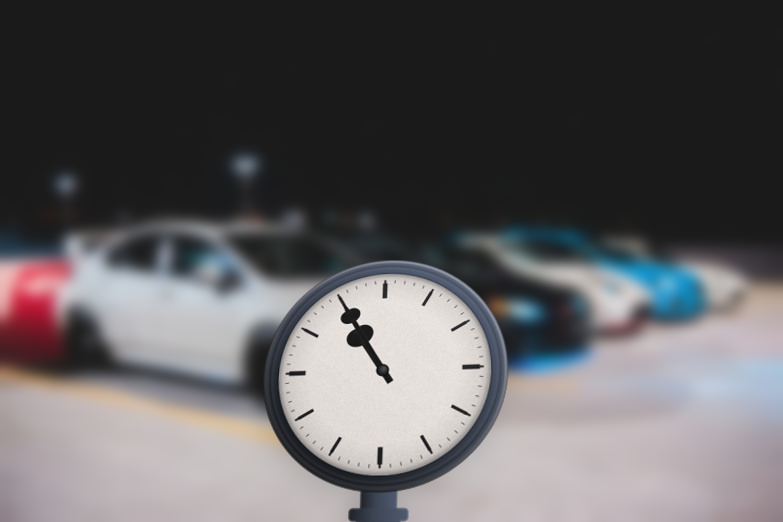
10,55
